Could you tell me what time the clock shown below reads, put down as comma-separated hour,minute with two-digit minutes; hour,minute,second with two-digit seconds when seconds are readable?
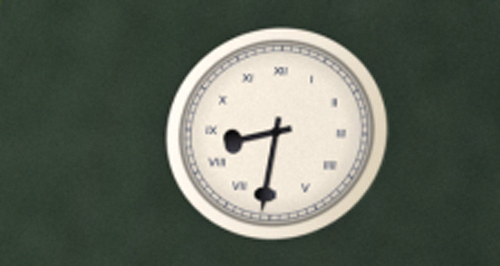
8,31
